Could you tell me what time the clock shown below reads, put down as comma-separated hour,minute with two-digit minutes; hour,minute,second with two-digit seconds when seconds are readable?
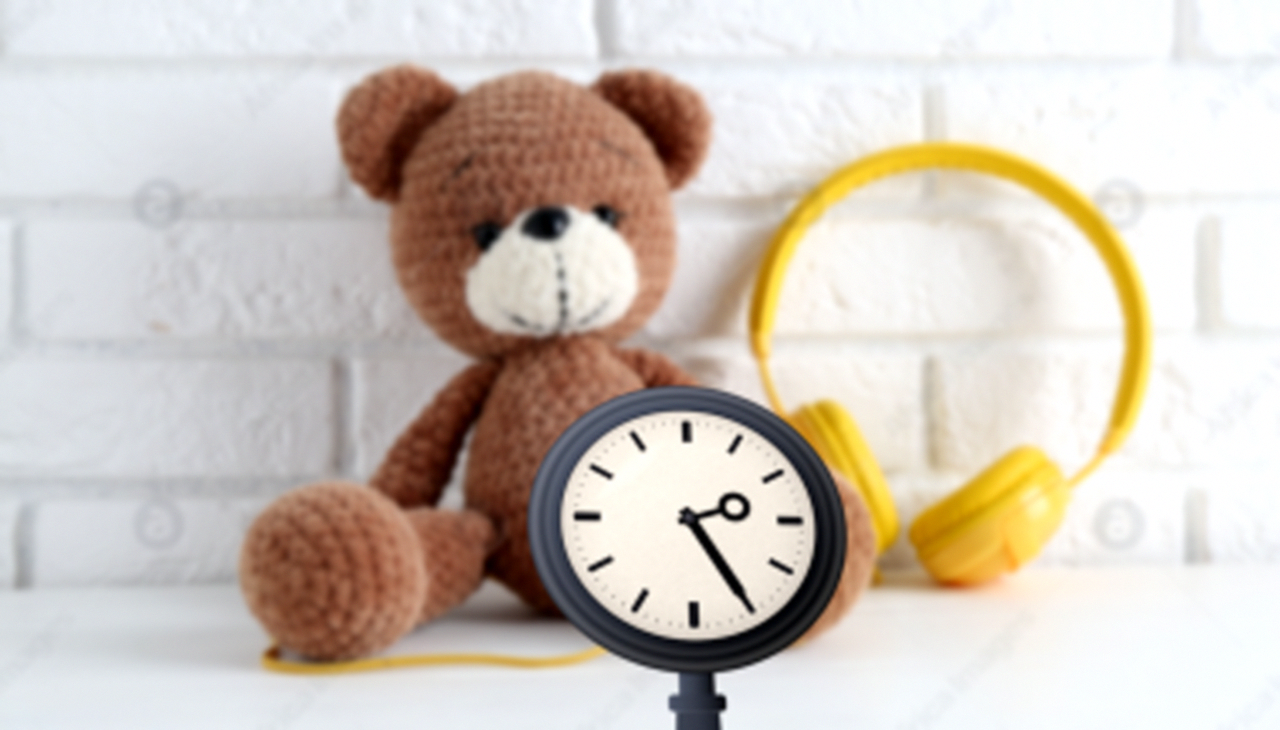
2,25
